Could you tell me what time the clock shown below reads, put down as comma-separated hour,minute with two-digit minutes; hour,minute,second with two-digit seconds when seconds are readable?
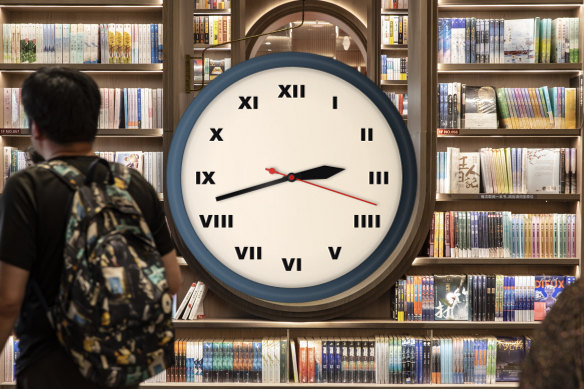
2,42,18
